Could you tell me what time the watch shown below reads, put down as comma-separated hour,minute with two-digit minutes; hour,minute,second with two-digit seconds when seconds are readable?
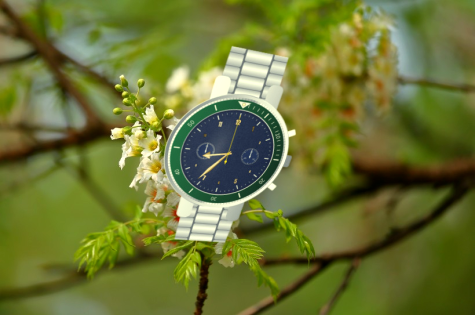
8,36
